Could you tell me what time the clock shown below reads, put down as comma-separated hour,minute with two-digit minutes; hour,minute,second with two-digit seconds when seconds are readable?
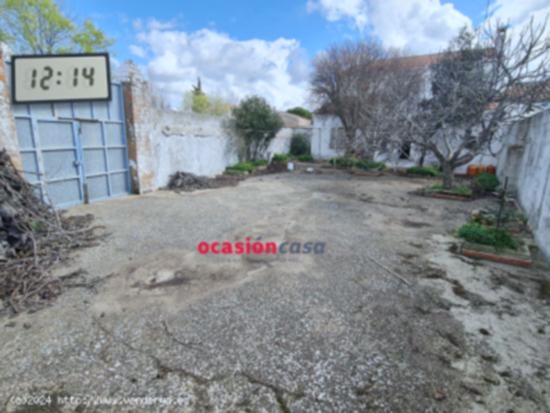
12,14
